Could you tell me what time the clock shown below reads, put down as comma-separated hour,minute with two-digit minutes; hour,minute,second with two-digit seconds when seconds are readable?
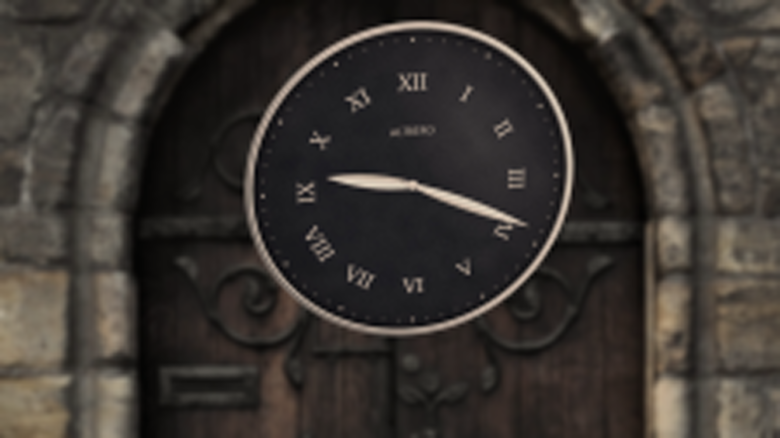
9,19
